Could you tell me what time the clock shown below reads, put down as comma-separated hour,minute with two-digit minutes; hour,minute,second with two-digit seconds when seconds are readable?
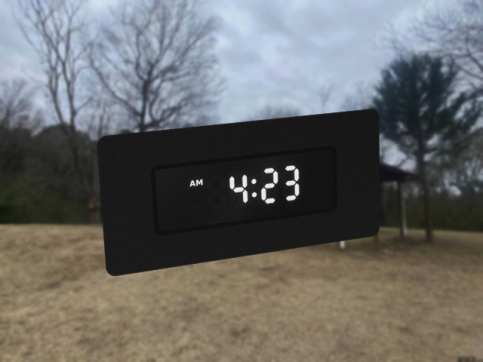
4,23
